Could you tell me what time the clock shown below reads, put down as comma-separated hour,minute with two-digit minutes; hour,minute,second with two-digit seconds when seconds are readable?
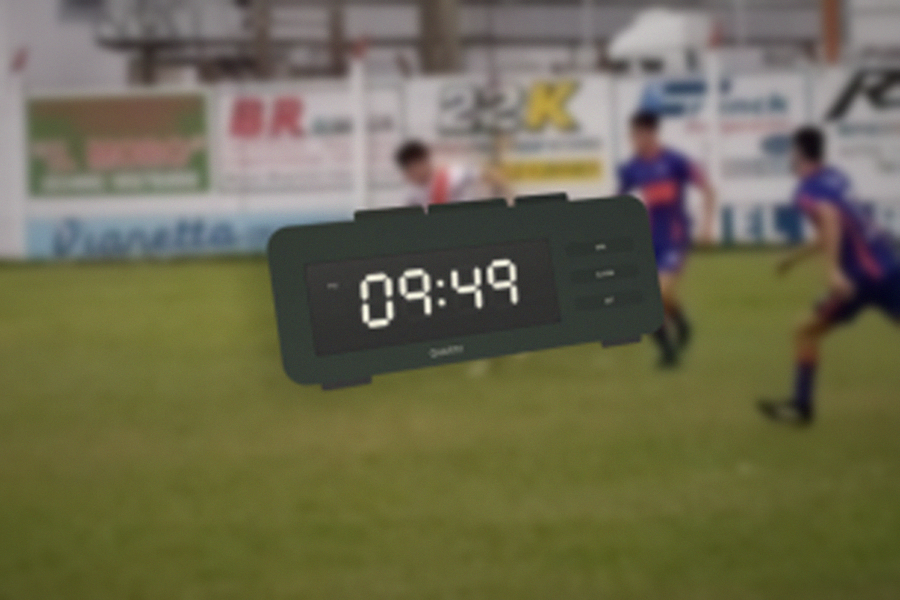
9,49
